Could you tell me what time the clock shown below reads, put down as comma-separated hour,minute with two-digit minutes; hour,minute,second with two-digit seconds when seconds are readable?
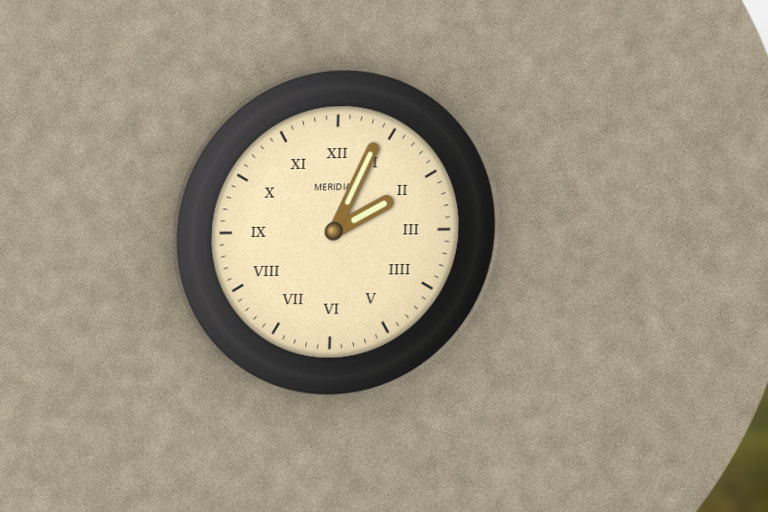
2,04
